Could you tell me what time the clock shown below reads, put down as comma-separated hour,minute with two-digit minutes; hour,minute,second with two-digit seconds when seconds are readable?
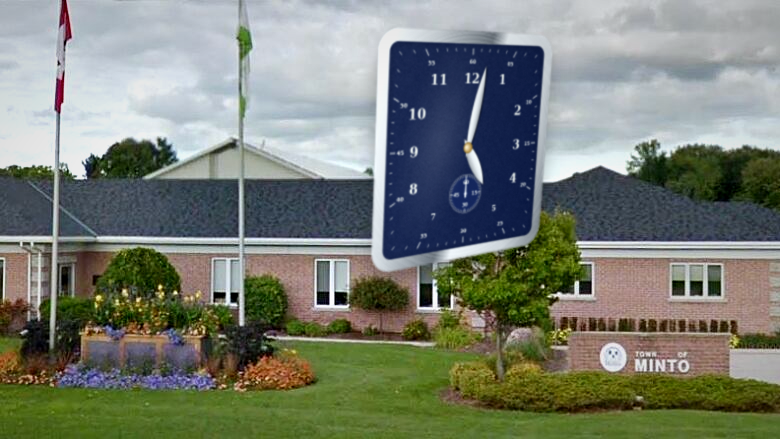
5,02
